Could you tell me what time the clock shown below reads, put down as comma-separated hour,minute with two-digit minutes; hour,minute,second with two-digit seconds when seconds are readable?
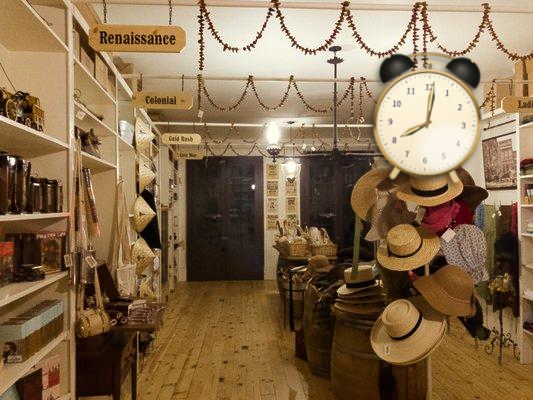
8,01
